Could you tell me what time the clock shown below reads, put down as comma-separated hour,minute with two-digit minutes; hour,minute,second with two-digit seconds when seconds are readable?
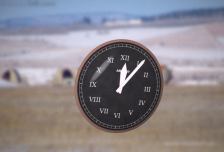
12,06
